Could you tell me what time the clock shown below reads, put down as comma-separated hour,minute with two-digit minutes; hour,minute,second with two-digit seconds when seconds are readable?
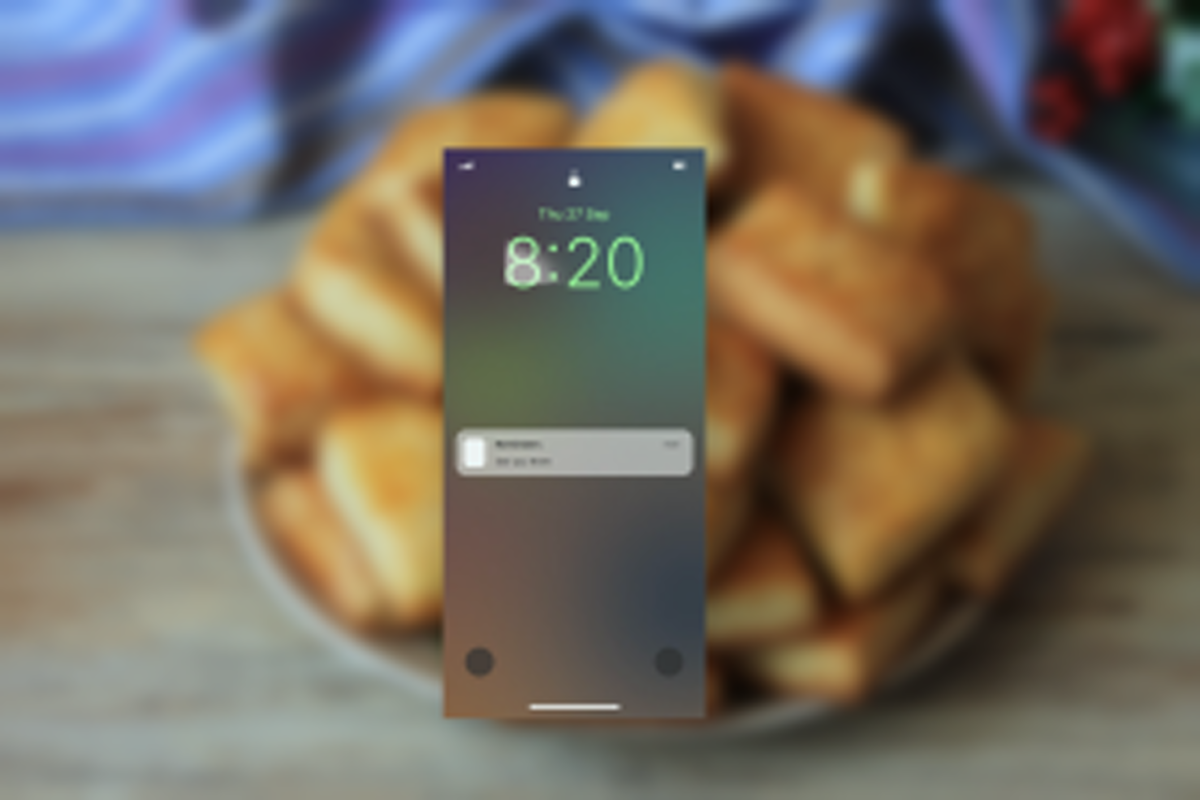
8,20
